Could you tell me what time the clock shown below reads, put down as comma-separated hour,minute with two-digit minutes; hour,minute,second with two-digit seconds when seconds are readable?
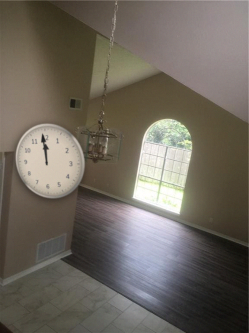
11,59
